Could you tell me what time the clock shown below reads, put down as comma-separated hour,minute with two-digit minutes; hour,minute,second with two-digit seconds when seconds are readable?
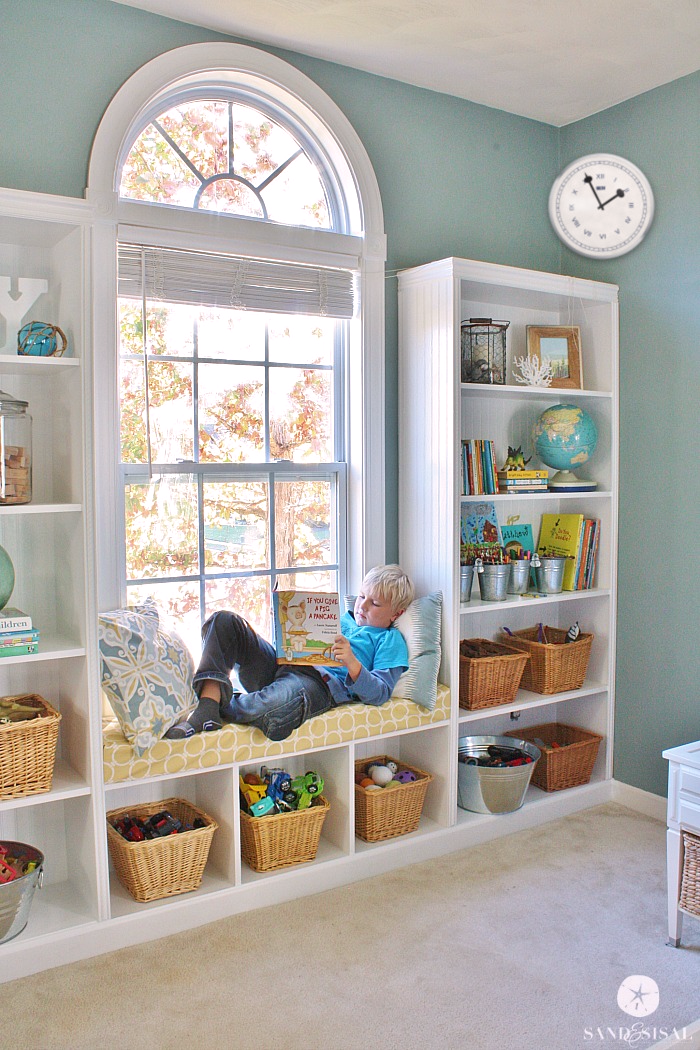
1,56
